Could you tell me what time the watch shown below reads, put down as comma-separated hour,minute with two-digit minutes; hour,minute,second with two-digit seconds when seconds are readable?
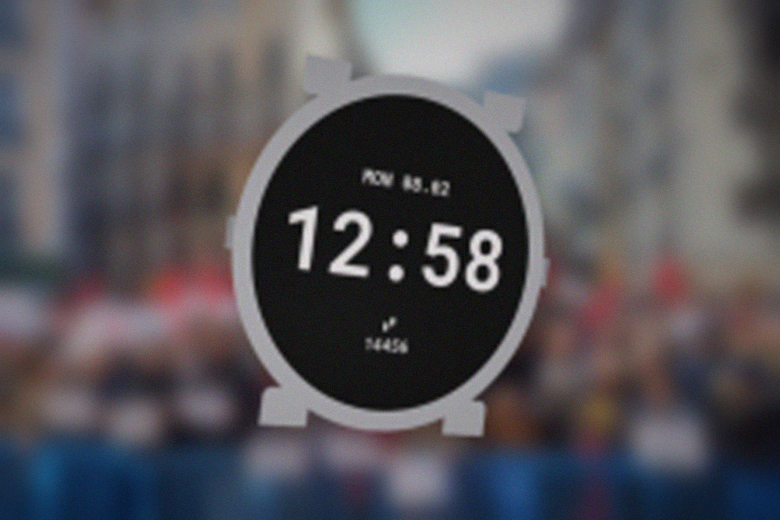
12,58
